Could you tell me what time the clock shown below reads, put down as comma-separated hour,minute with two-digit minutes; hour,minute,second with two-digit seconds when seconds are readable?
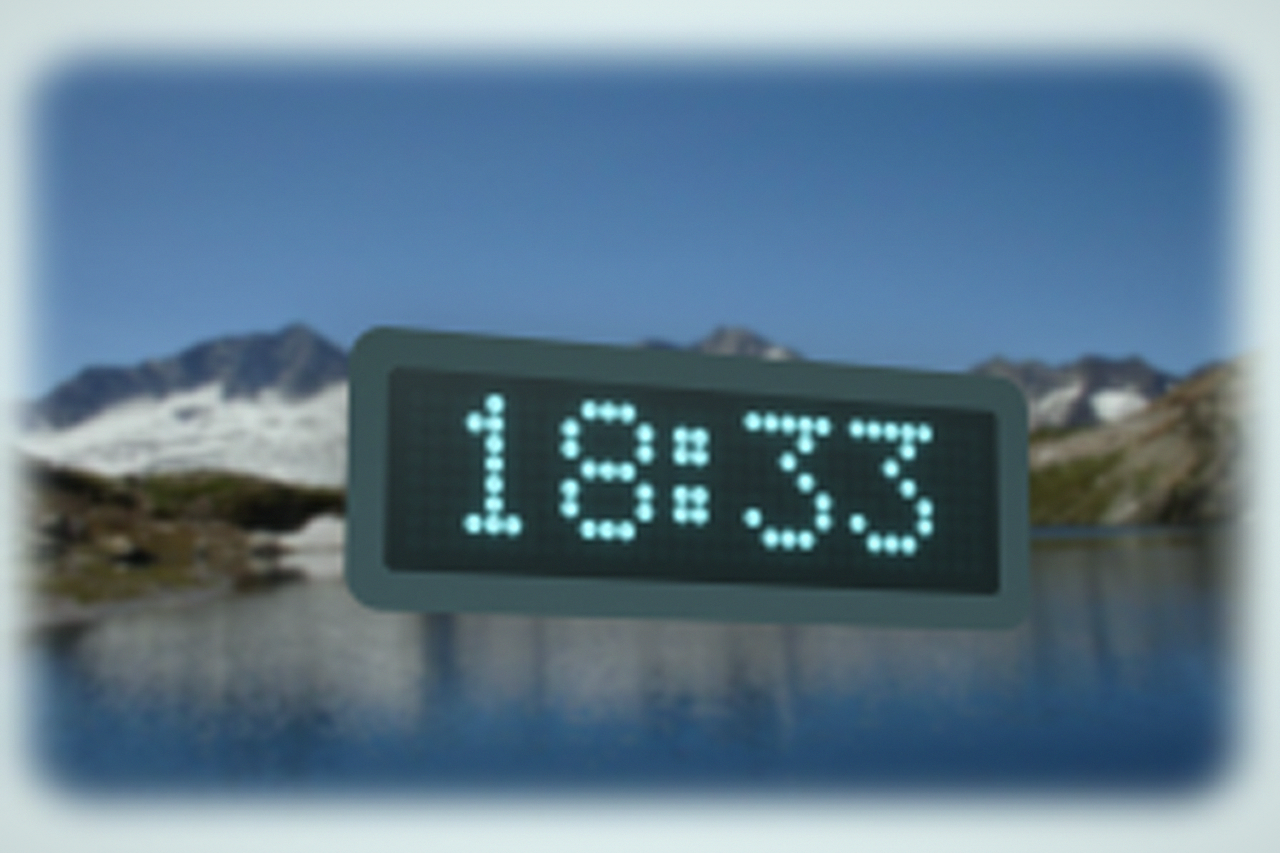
18,33
